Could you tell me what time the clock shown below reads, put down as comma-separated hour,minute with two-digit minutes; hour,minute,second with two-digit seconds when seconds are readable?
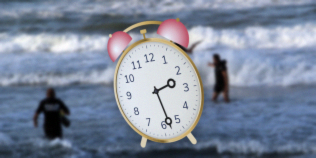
2,28
